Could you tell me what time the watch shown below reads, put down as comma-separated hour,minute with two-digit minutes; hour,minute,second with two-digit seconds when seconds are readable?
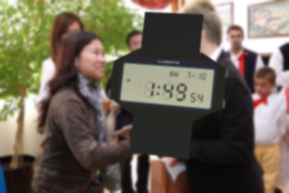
1,49
